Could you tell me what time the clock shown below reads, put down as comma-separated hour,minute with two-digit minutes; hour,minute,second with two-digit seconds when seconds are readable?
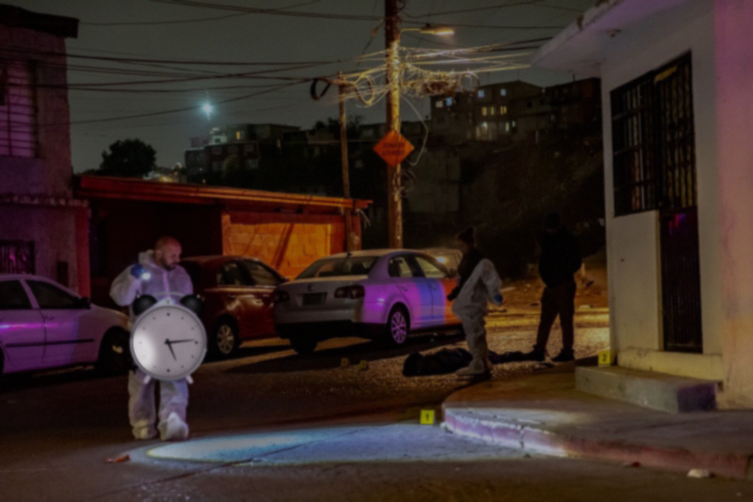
5,14
